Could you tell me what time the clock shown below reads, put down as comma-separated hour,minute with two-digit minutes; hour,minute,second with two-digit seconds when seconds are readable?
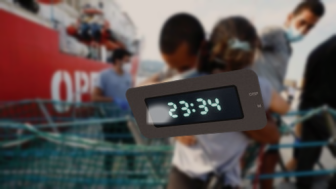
23,34
